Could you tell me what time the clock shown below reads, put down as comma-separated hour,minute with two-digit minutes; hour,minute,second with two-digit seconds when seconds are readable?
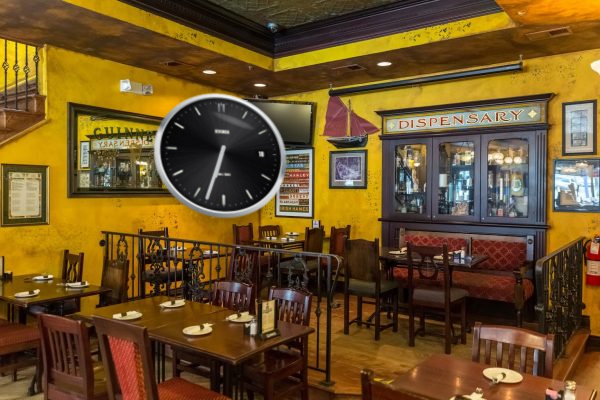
6,33
